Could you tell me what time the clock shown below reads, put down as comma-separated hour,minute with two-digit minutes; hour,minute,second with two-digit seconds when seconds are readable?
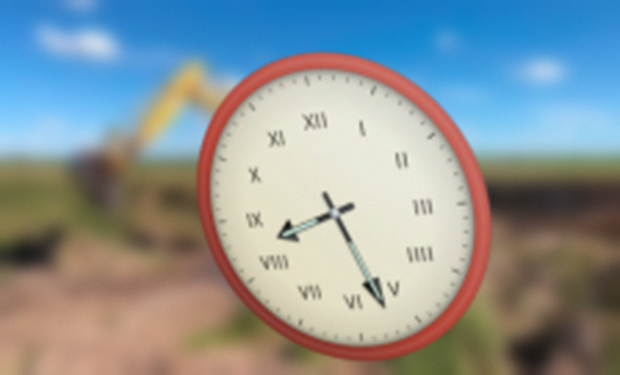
8,27
